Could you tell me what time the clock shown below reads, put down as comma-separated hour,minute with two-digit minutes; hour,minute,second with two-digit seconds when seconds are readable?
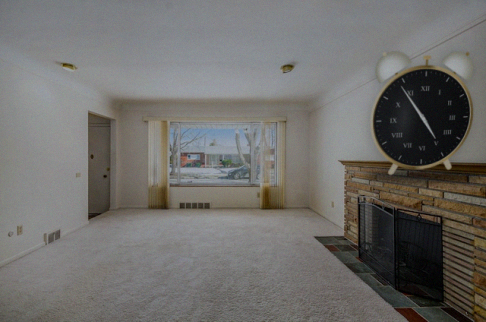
4,54
